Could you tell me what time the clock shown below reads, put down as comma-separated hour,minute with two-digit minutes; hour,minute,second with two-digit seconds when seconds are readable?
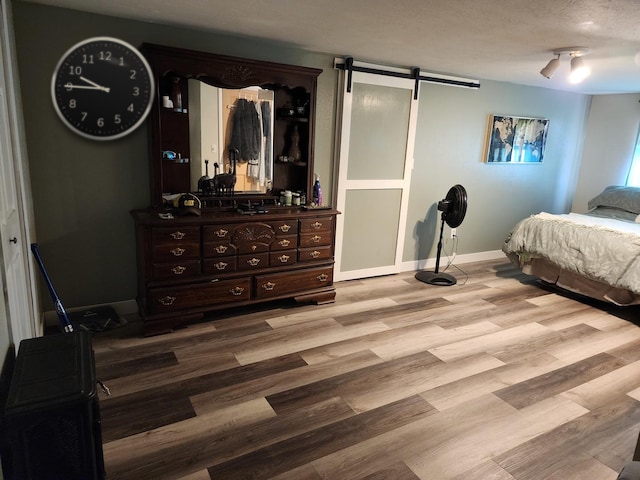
9,45
